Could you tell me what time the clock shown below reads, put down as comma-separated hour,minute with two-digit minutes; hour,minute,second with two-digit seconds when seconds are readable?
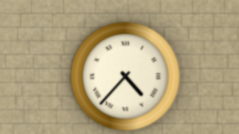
4,37
